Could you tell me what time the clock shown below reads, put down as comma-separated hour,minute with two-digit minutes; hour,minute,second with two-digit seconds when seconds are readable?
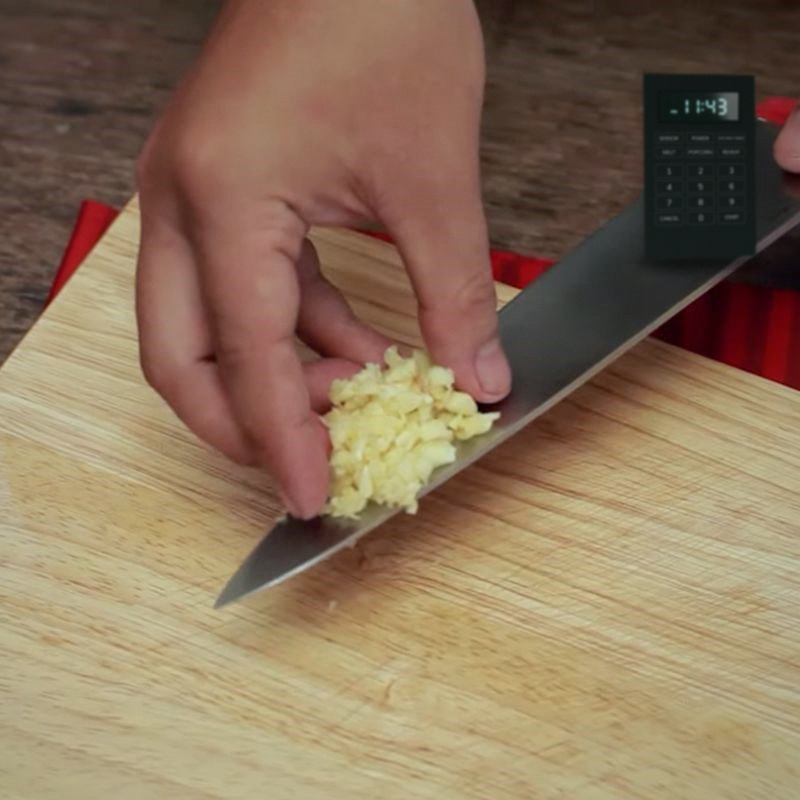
11,43
